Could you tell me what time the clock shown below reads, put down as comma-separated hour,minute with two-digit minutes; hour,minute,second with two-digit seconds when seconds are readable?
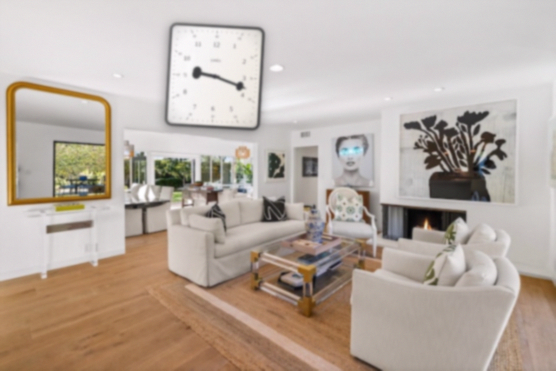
9,18
